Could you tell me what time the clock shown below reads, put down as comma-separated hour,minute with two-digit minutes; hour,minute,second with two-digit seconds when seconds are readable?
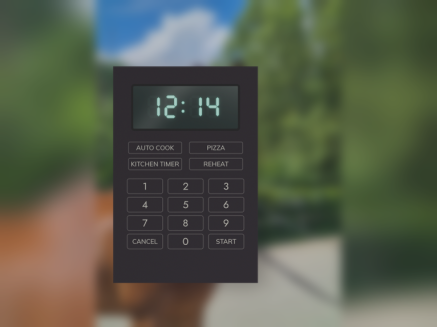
12,14
